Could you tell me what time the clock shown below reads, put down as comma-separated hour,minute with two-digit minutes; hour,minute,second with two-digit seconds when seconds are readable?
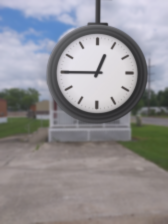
12,45
